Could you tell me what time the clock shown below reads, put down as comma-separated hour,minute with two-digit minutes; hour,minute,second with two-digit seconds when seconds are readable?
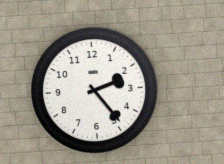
2,24
